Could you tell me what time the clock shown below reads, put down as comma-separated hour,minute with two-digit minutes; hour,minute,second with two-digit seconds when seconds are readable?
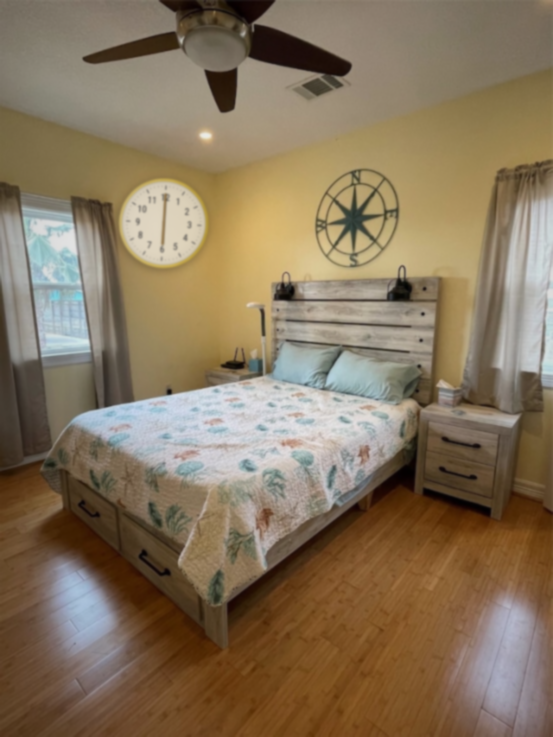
6,00
